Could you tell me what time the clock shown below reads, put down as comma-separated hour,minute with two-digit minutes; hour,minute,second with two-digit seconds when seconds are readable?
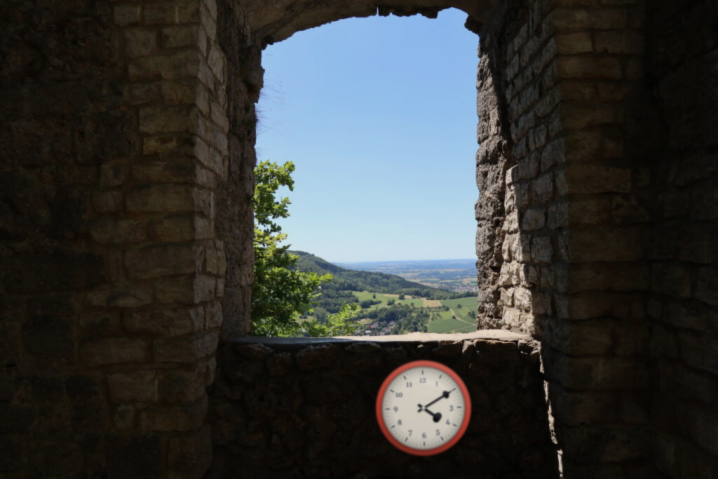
4,10
